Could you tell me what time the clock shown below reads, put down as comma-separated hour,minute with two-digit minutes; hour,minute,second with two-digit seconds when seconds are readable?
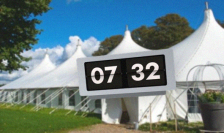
7,32
